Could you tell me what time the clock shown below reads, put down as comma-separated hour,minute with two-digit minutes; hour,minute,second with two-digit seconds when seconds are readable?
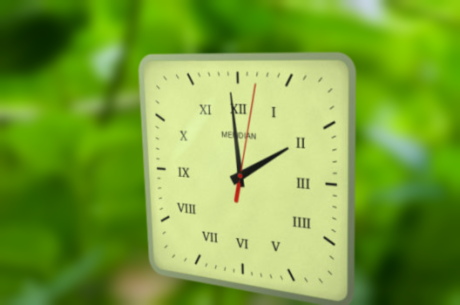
1,59,02
